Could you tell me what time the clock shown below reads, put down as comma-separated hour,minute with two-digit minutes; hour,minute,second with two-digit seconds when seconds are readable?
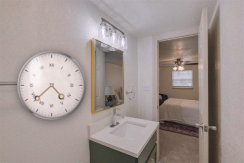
4,38
